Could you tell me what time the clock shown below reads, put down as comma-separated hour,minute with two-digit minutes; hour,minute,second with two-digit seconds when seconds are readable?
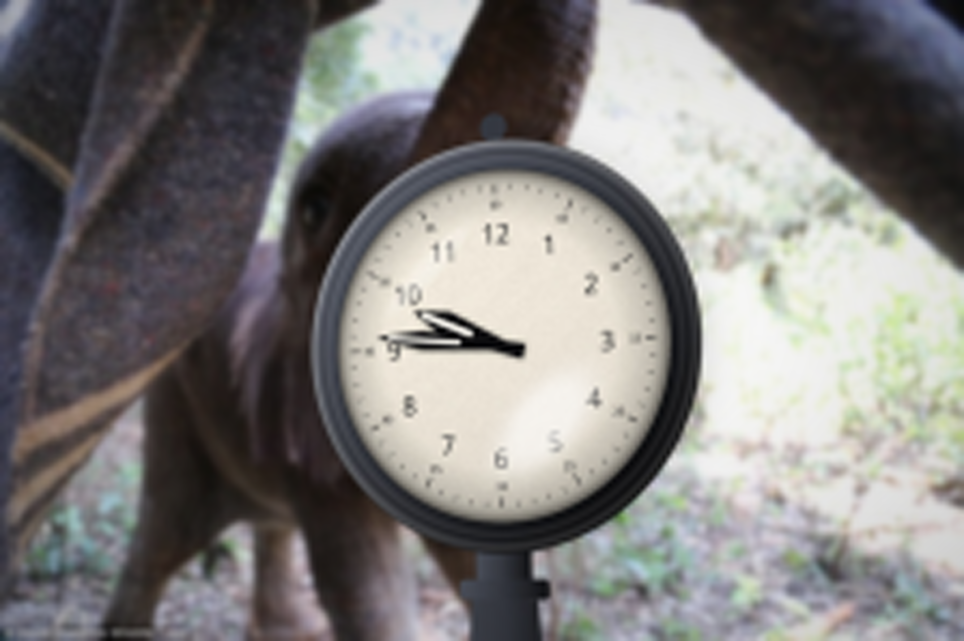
9,46
